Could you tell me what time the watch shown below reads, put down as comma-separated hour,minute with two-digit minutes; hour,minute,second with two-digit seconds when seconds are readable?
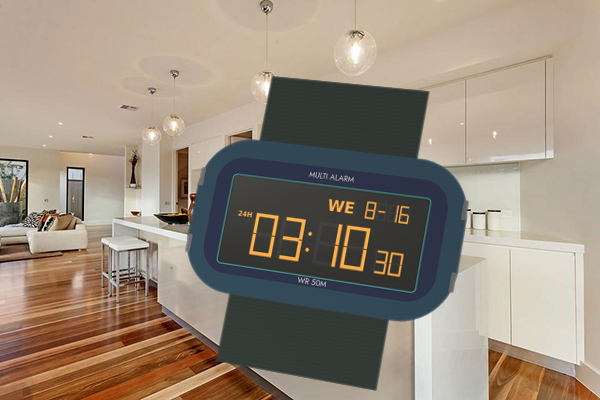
3,10,30
